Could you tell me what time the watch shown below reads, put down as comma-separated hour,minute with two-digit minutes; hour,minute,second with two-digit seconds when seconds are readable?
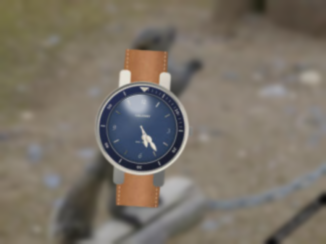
5,24
